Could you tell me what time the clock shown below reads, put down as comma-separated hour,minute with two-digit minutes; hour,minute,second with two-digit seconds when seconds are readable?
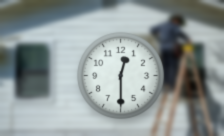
12,30
